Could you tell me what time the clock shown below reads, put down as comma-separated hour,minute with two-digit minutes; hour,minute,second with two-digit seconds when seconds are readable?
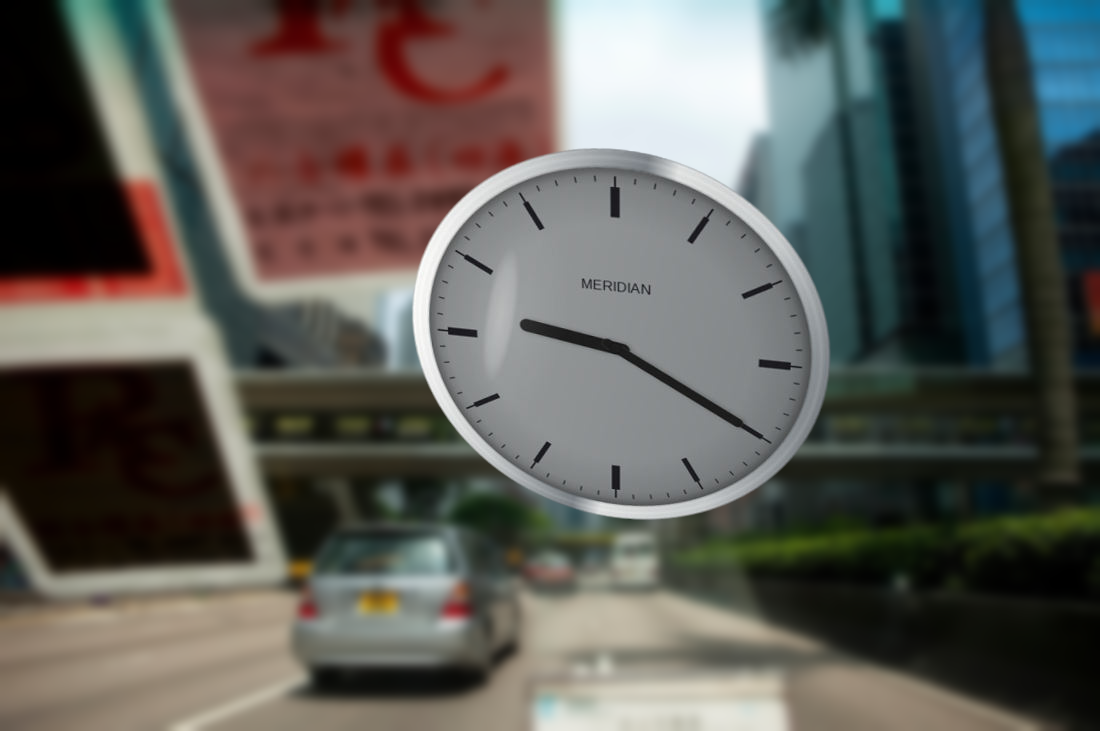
9,20
